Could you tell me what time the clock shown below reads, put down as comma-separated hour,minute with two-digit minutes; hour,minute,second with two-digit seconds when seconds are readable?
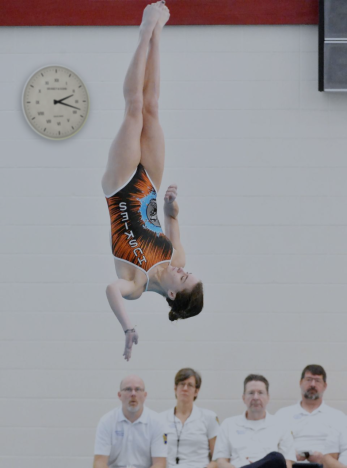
2,18
